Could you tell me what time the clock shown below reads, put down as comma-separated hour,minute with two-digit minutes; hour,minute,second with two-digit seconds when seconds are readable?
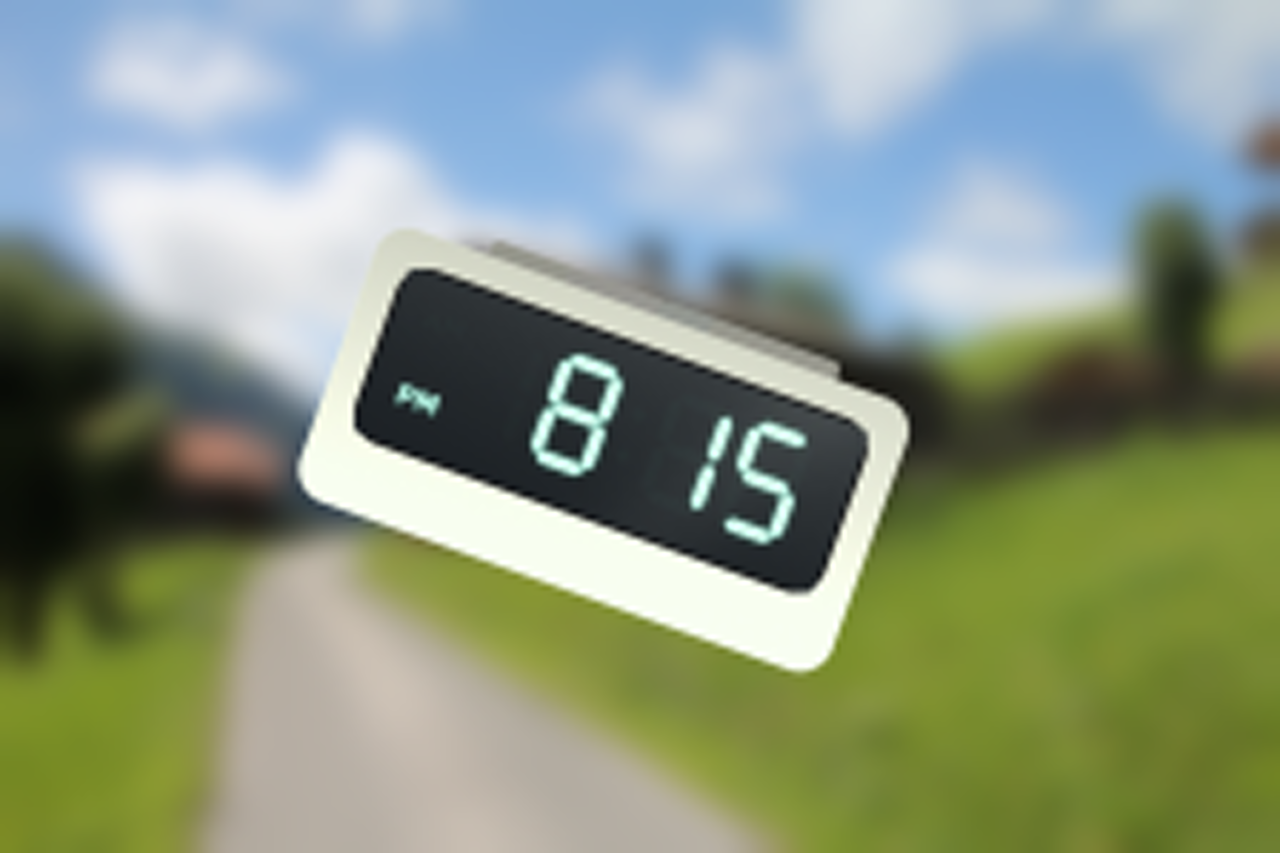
8,15
